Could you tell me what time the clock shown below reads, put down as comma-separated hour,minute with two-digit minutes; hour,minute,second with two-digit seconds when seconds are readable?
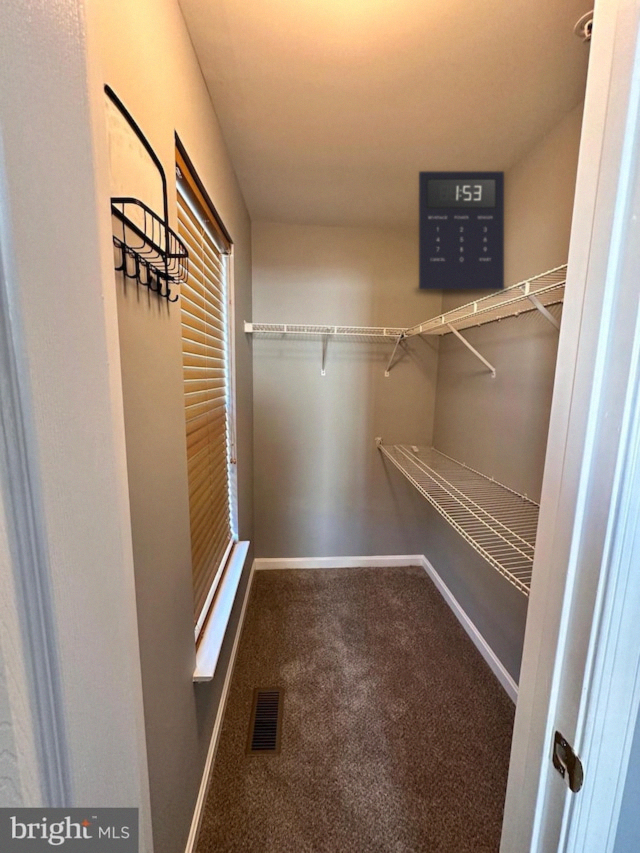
1,53
